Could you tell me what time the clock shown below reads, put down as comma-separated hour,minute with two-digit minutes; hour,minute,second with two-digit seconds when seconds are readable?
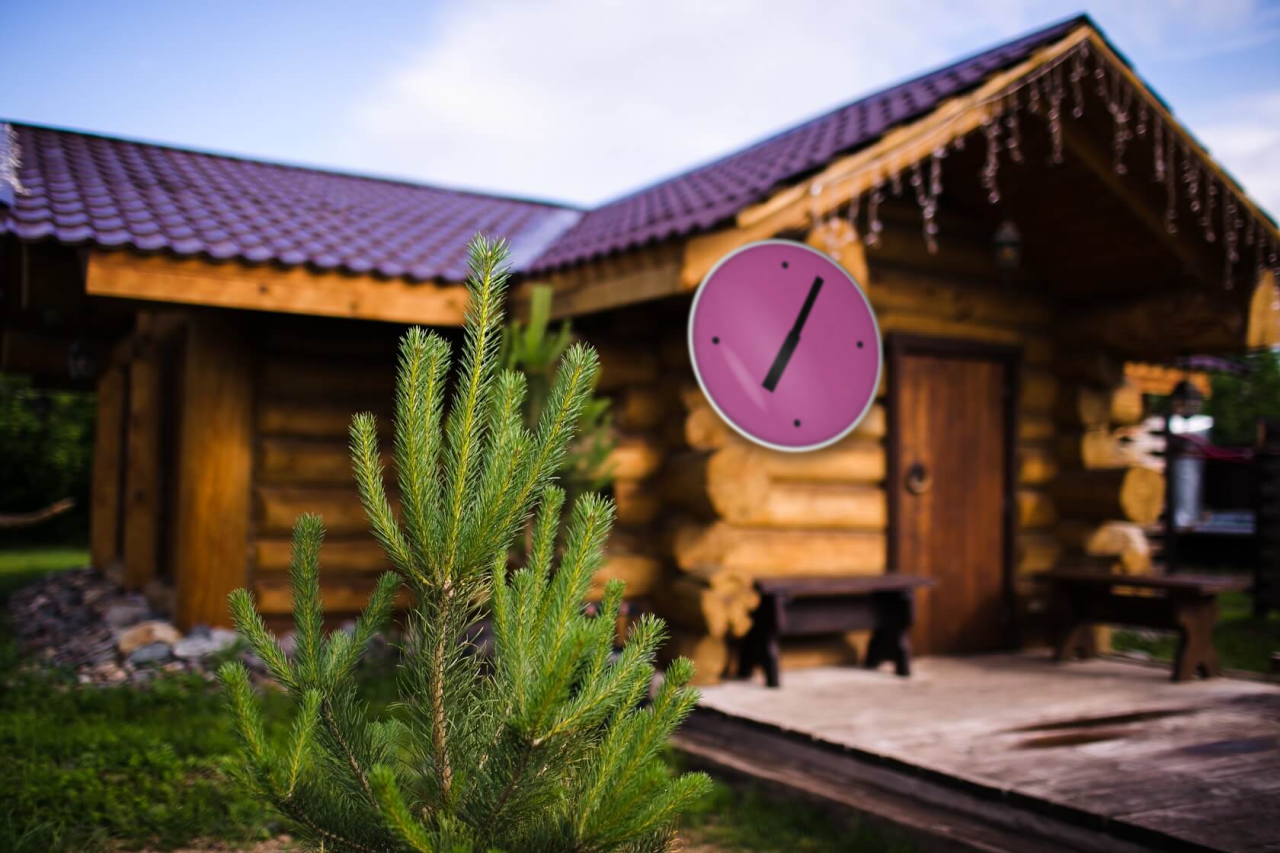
7,05
